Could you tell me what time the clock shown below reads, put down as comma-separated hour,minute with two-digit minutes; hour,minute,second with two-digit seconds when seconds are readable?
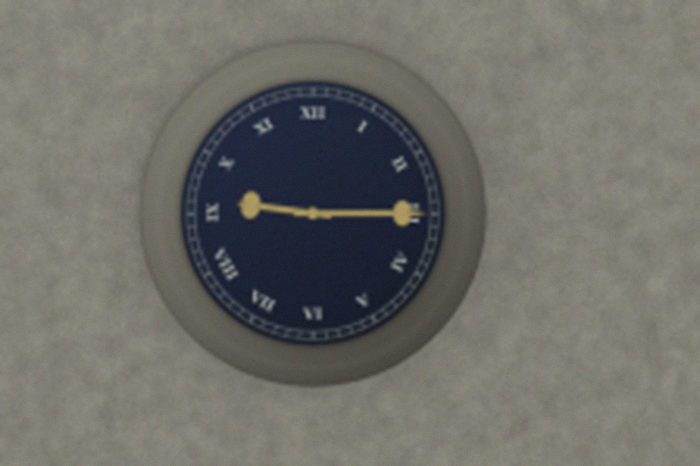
9,15
